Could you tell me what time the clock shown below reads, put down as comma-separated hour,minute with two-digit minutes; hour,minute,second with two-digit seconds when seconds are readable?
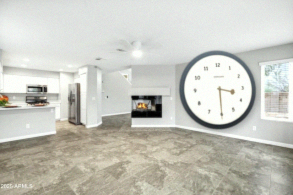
3,30
